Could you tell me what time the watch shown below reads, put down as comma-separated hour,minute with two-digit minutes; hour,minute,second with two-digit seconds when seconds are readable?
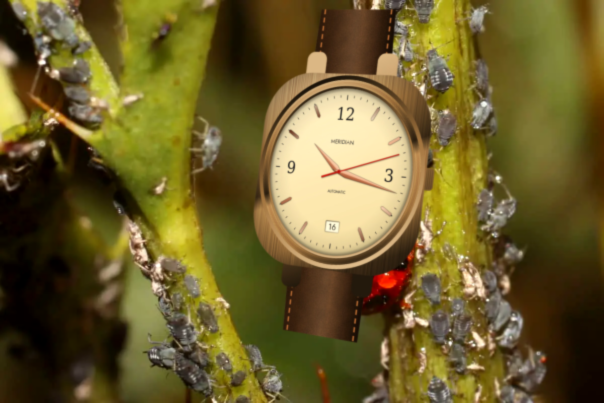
10,17,12
